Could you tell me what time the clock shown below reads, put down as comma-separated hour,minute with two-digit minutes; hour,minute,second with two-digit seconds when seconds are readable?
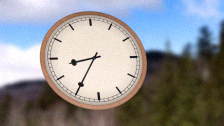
8,35
